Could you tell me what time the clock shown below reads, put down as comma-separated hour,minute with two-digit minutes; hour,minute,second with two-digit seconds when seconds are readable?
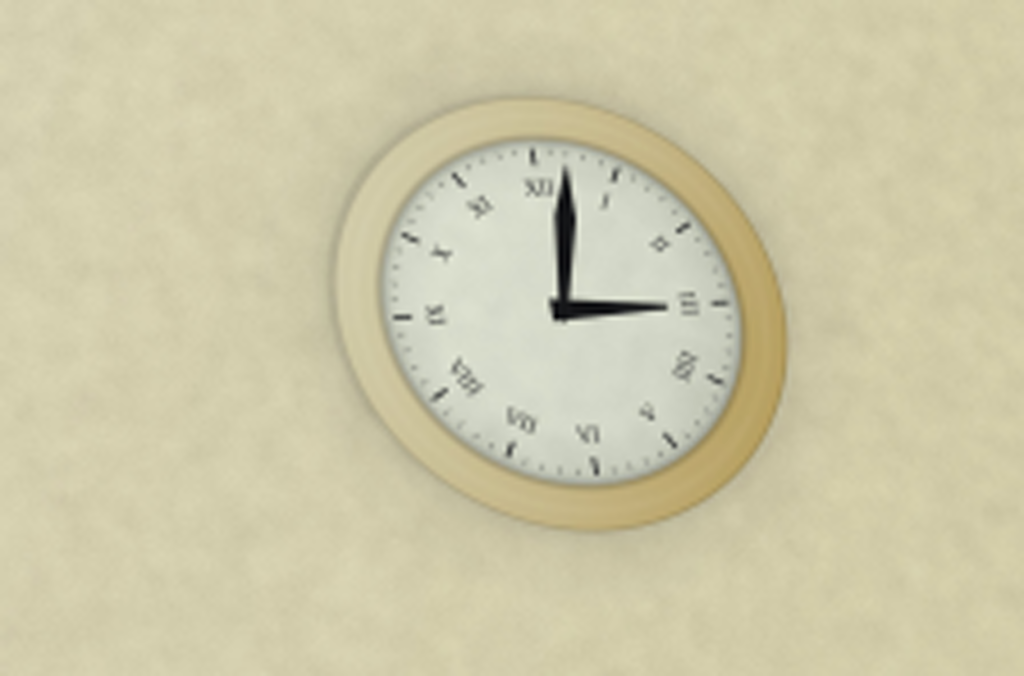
3,02
